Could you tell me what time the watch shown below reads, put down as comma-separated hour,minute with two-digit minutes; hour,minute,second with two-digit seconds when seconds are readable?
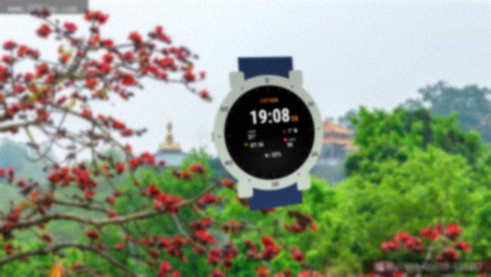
19,08
